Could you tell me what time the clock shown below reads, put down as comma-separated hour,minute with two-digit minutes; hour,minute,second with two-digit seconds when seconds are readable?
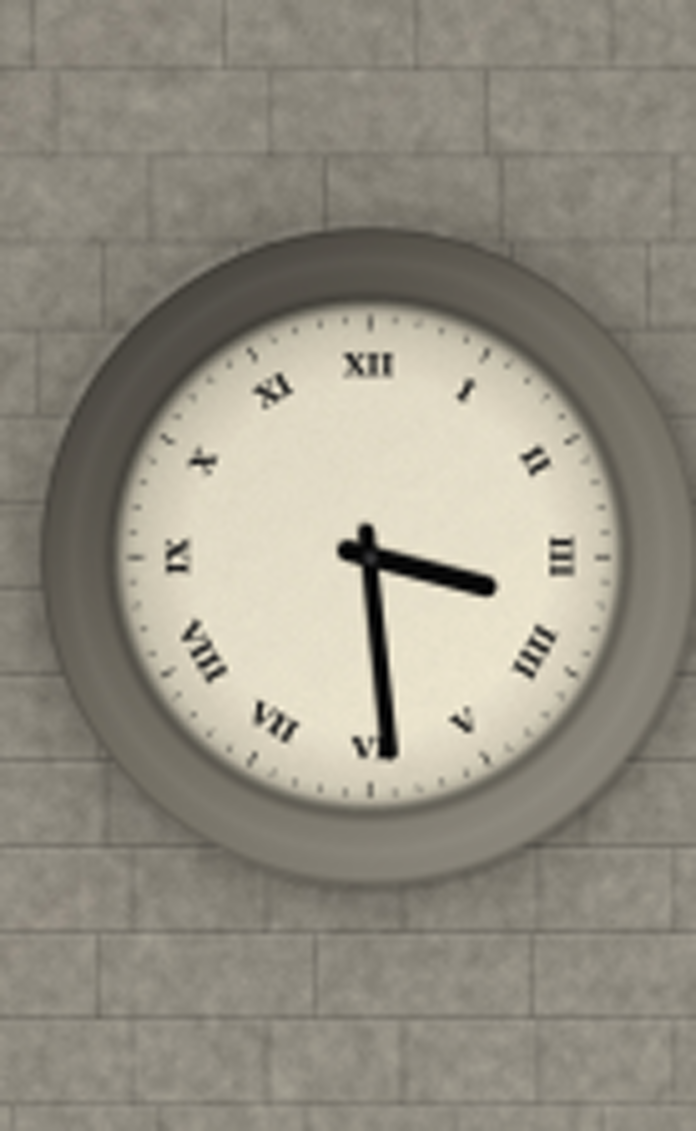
3,29
